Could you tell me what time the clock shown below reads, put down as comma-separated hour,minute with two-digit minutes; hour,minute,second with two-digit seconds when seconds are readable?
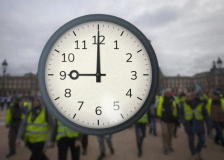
9,00
